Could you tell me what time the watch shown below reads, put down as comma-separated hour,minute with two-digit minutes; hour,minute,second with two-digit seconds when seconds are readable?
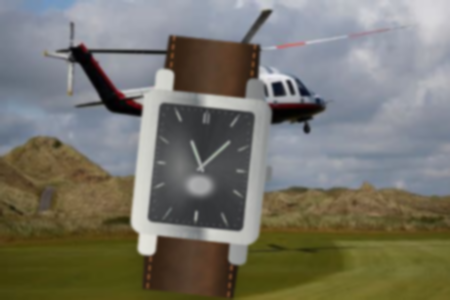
11,07
